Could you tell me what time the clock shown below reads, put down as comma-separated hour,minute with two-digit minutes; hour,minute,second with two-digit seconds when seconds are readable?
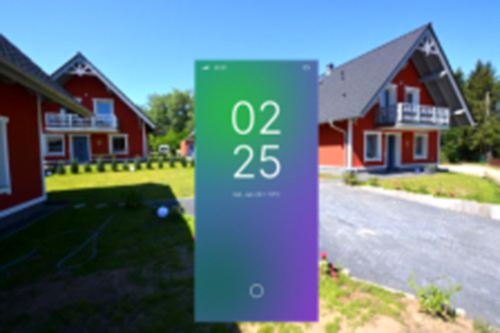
2,25
